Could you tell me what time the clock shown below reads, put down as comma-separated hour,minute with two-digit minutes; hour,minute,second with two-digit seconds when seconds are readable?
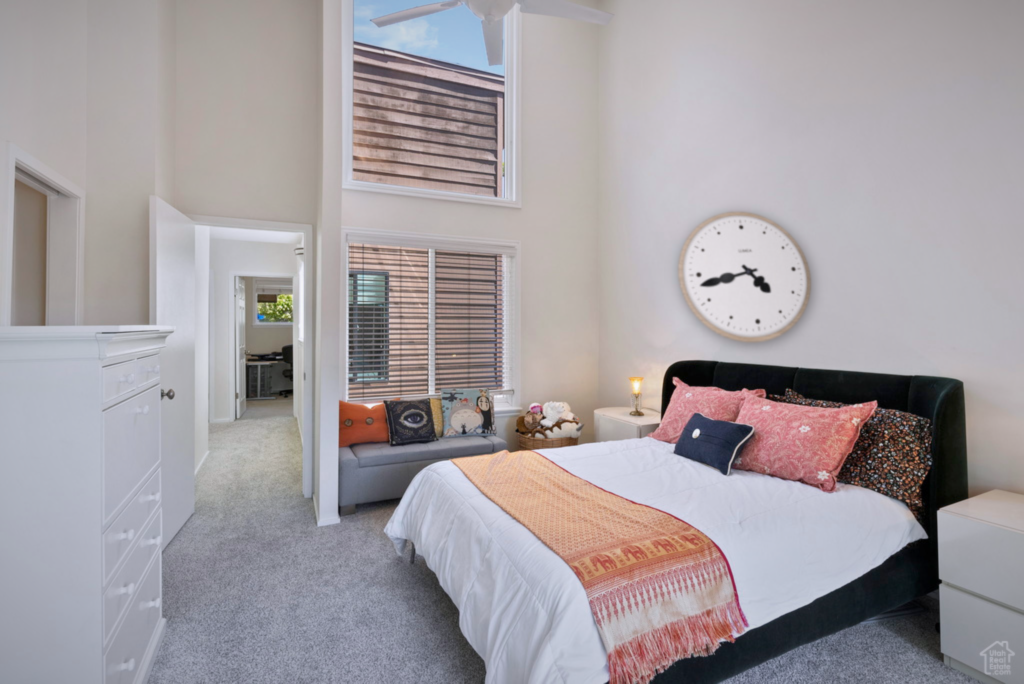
4,43
